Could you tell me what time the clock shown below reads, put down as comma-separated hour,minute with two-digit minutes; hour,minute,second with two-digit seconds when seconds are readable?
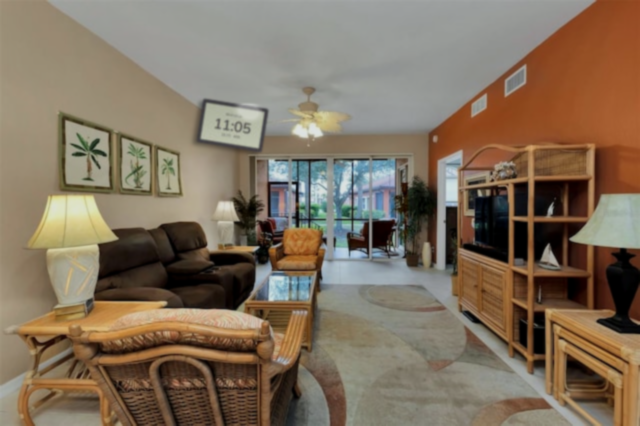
11,05
